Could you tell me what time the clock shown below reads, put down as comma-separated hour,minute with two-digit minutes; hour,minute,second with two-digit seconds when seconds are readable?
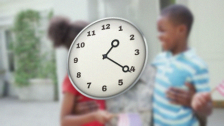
1,21
